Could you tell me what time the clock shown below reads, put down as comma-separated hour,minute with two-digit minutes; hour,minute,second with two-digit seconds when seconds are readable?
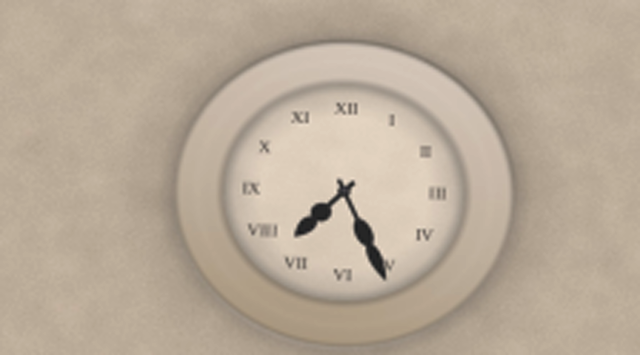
7,26
